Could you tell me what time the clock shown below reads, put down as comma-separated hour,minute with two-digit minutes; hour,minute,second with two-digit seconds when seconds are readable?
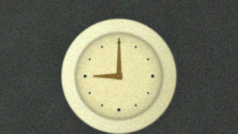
9,00
